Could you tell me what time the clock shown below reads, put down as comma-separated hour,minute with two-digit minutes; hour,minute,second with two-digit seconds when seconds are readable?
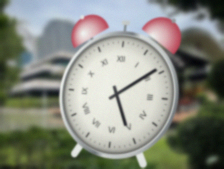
5,09
